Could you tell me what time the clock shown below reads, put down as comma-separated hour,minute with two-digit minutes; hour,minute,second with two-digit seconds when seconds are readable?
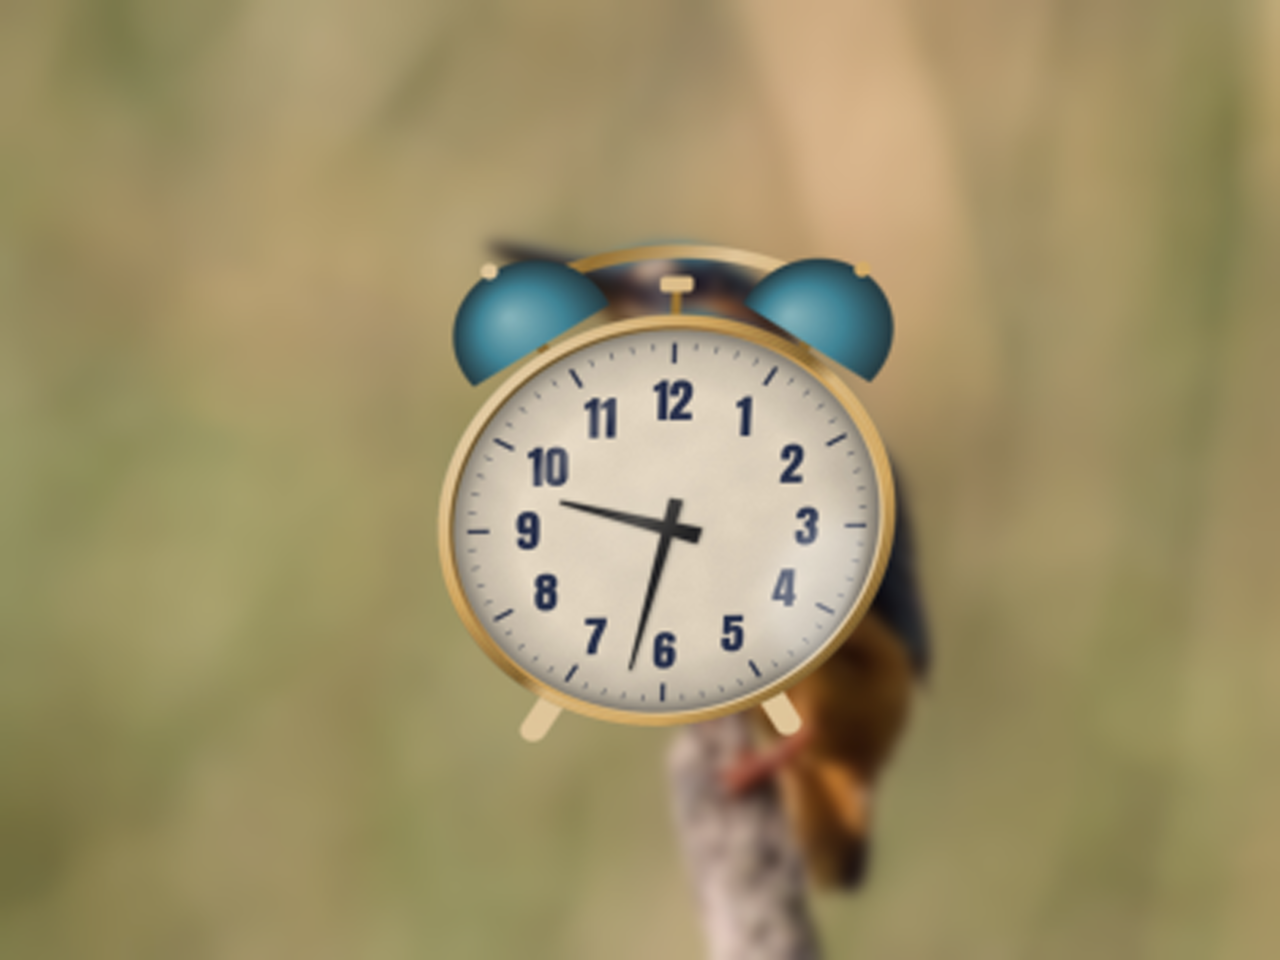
9,32
